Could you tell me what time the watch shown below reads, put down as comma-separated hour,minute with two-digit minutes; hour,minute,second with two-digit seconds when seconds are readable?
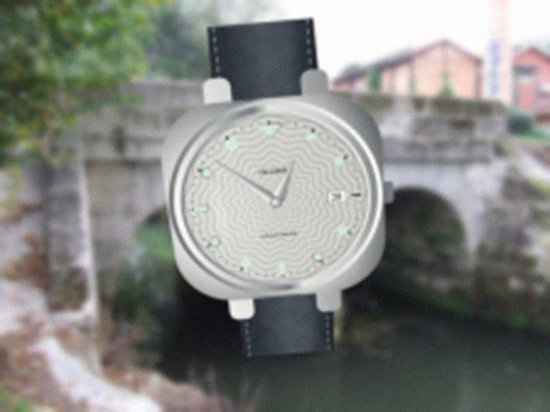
12,52
